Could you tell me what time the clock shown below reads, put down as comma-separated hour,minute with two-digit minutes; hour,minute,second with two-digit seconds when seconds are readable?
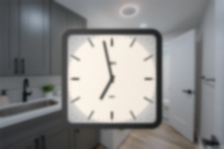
6,58
